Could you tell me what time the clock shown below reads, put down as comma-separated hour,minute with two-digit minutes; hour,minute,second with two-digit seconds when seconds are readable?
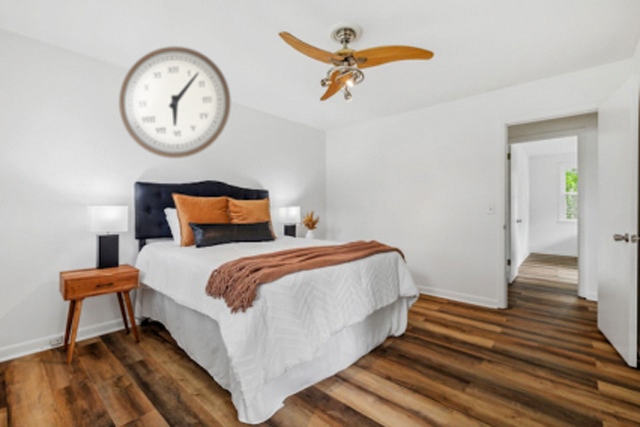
6,07
